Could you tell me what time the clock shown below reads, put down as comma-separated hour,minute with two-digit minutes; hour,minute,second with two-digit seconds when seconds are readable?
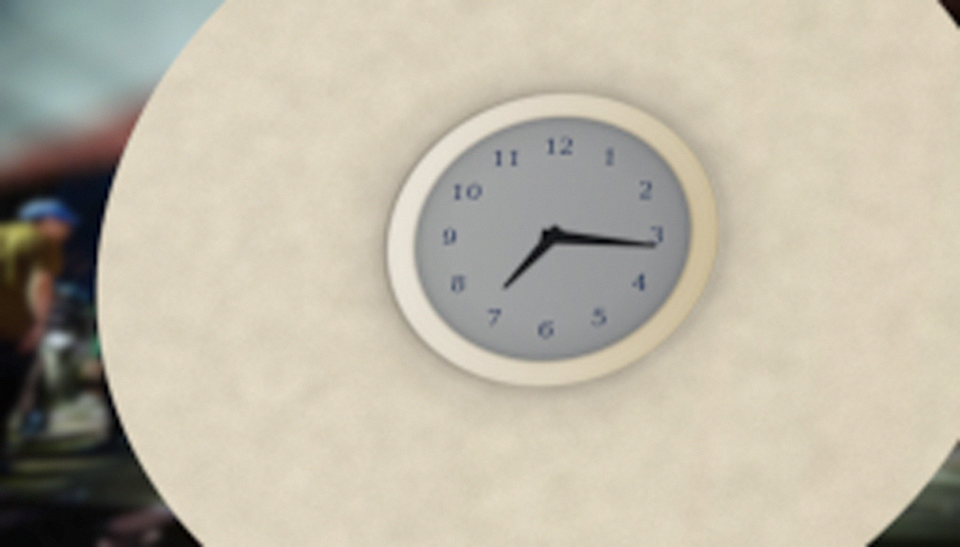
7,16
